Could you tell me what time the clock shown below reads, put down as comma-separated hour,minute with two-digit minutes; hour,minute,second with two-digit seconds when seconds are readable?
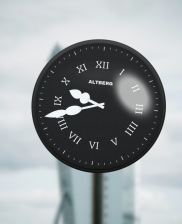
9,42
